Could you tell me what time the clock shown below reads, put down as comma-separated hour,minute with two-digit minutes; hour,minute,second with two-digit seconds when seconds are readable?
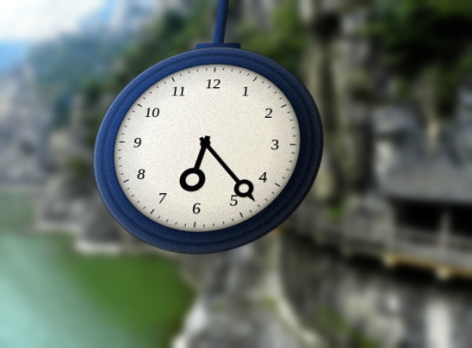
6,23
